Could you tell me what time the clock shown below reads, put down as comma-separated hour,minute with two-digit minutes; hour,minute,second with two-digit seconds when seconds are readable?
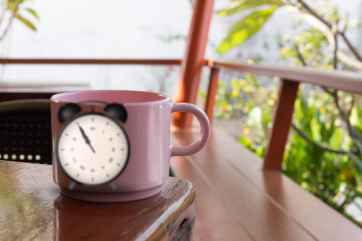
10,55
